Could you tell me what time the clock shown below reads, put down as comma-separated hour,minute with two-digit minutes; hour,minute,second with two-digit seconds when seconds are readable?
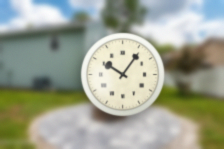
10,06
